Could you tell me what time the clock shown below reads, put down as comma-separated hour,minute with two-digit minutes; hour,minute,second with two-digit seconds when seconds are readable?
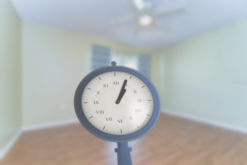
1,04
